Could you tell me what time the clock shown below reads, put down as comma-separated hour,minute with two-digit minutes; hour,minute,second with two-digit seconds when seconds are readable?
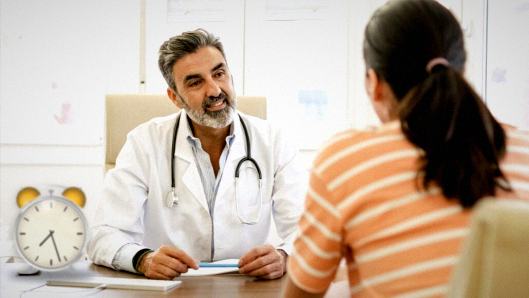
7,27
